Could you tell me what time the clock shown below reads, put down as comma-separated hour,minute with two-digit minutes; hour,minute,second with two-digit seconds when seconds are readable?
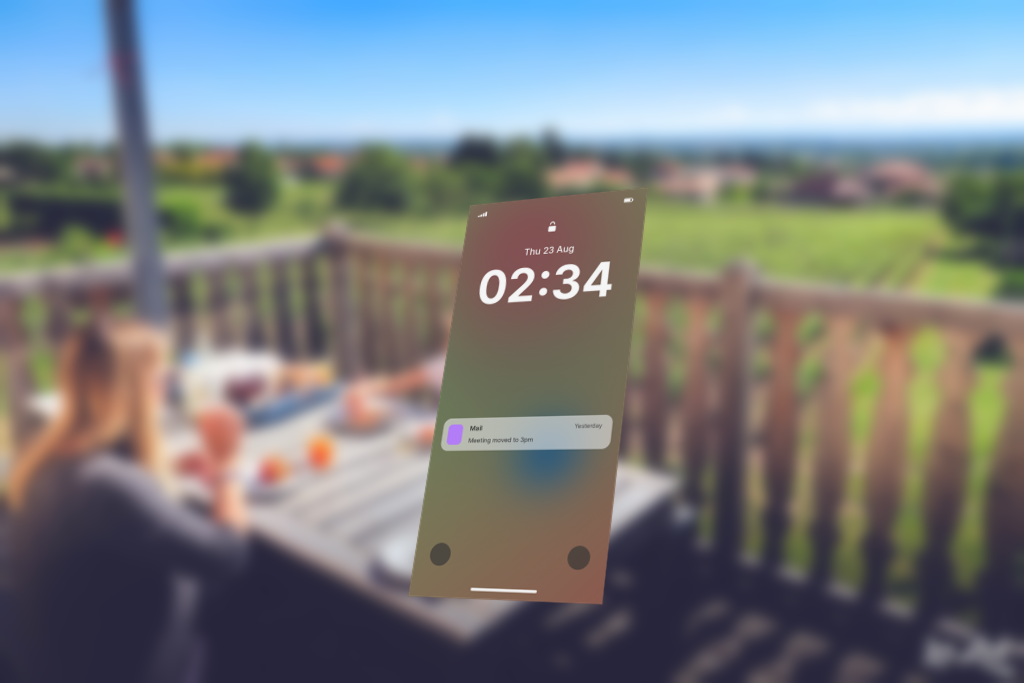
2,34
